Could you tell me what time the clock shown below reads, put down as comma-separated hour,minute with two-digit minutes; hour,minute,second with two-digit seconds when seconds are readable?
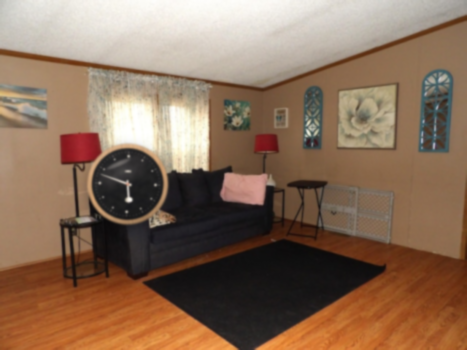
5,48
